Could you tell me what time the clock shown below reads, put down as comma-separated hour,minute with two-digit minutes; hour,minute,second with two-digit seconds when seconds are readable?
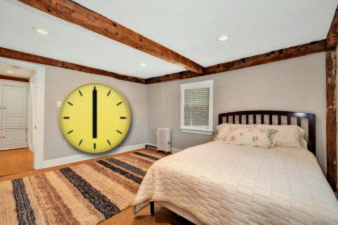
6,00
